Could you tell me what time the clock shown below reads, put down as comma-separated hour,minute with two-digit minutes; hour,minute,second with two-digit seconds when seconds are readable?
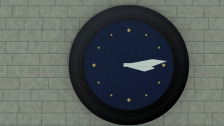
3,14
